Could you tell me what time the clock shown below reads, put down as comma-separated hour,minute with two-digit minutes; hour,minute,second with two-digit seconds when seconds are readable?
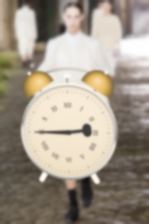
2,45
